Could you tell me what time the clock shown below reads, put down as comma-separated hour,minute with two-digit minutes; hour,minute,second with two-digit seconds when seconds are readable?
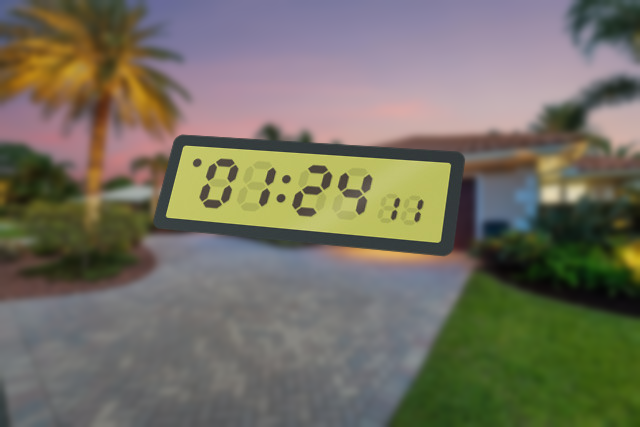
1,24,11
